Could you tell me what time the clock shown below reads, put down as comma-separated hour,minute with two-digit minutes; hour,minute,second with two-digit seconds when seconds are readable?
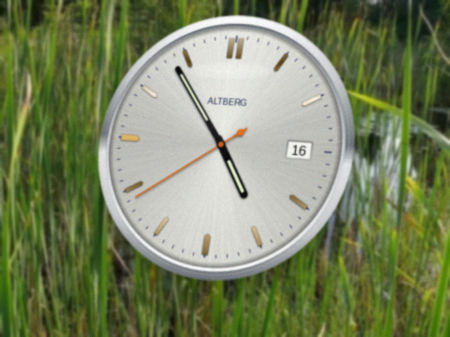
4,53,39
